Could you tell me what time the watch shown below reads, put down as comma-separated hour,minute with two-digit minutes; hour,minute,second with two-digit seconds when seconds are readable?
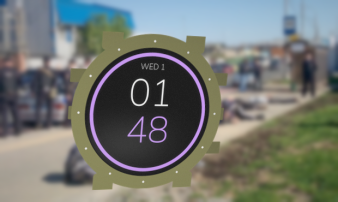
1,48
